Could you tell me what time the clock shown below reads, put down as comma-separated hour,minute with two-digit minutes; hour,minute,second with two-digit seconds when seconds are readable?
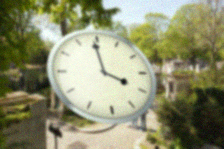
3,59
